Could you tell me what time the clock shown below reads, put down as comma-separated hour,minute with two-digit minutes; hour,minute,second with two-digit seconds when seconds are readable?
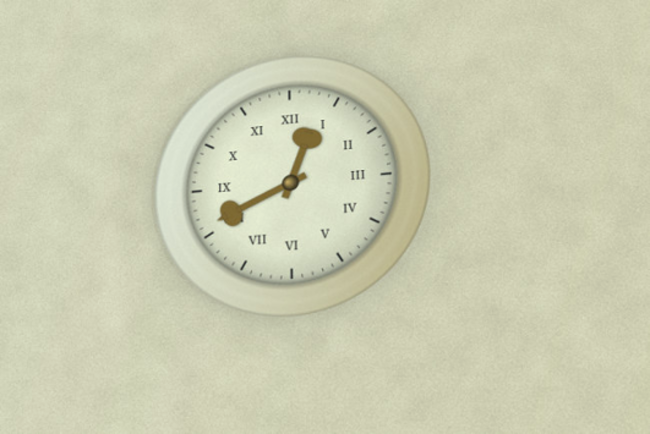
12,41
